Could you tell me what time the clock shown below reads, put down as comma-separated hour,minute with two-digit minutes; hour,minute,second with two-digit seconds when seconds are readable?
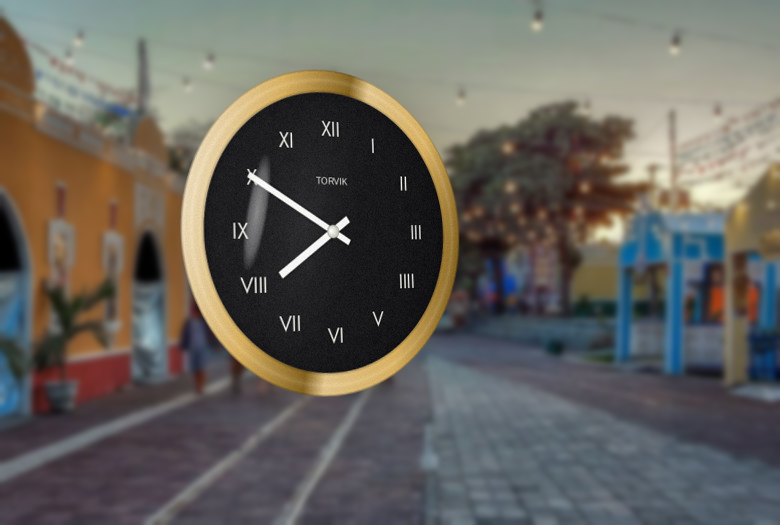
7,50
